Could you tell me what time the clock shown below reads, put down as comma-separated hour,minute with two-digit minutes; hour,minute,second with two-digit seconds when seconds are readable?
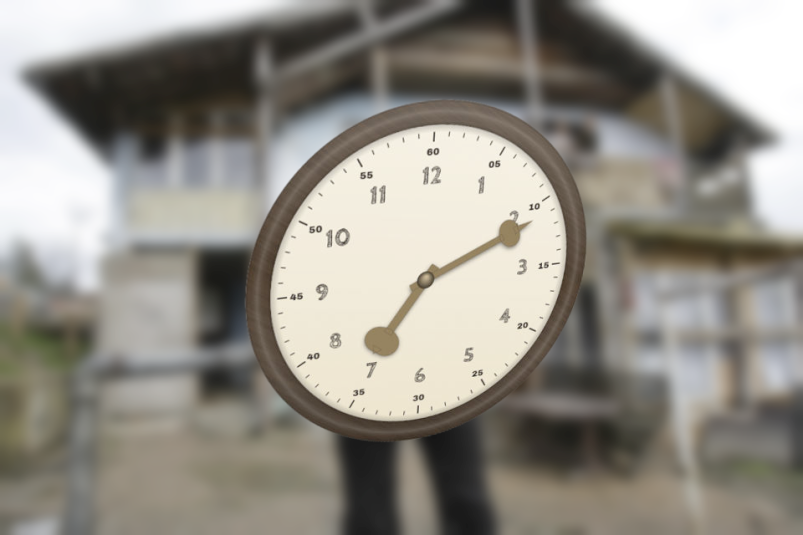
7,11
